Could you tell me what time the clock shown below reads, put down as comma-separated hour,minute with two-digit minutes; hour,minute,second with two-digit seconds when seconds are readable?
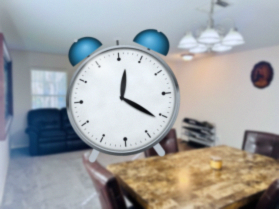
12,21
